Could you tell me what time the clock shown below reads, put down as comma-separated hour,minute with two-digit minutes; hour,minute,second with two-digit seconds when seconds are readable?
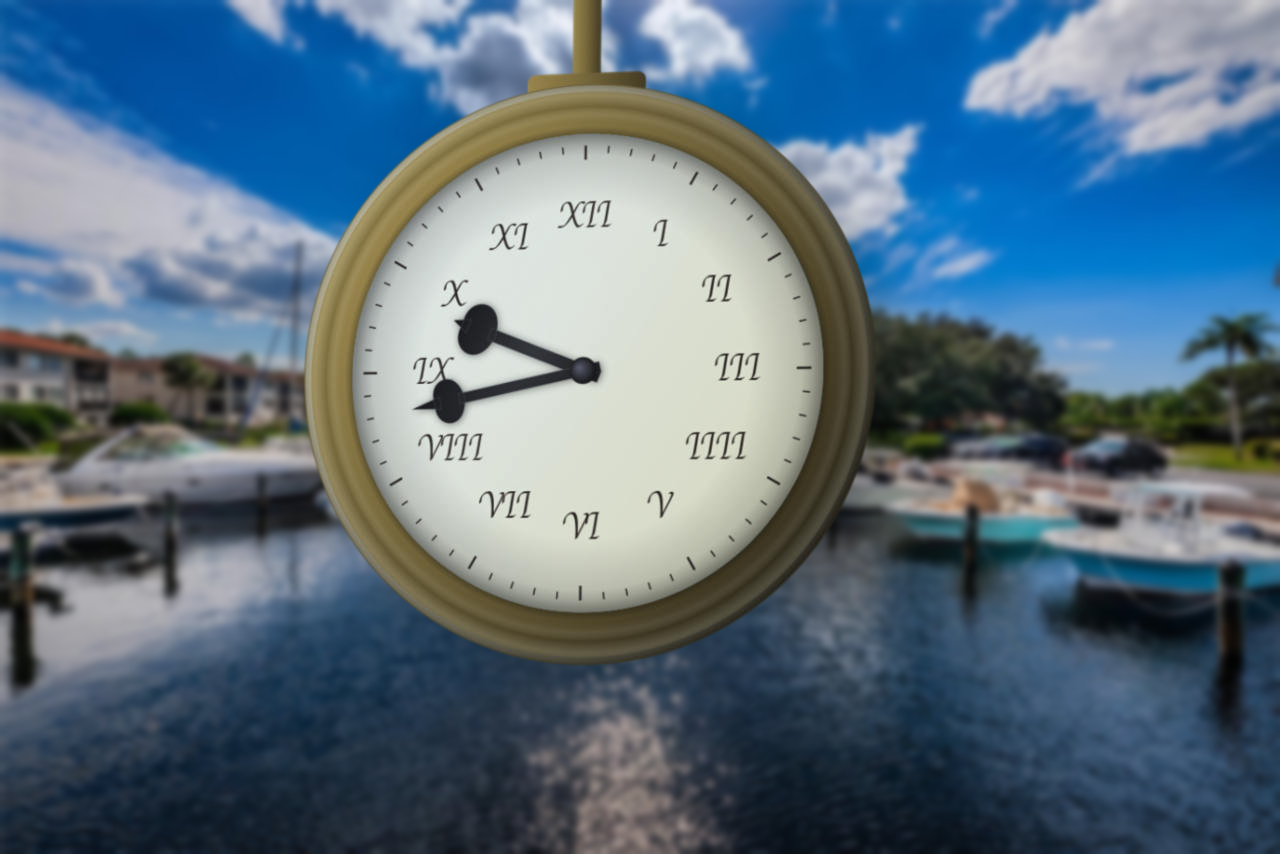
9,43
